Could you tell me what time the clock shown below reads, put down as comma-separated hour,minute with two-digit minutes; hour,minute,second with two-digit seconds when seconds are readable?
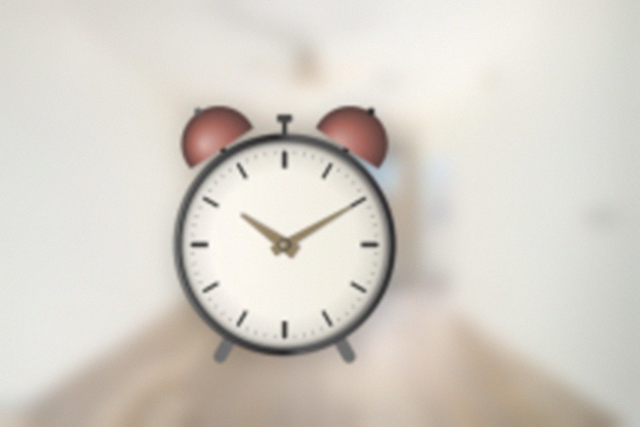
10,10
